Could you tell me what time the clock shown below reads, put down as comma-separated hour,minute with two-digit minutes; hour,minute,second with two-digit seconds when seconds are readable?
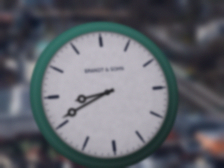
8,41
